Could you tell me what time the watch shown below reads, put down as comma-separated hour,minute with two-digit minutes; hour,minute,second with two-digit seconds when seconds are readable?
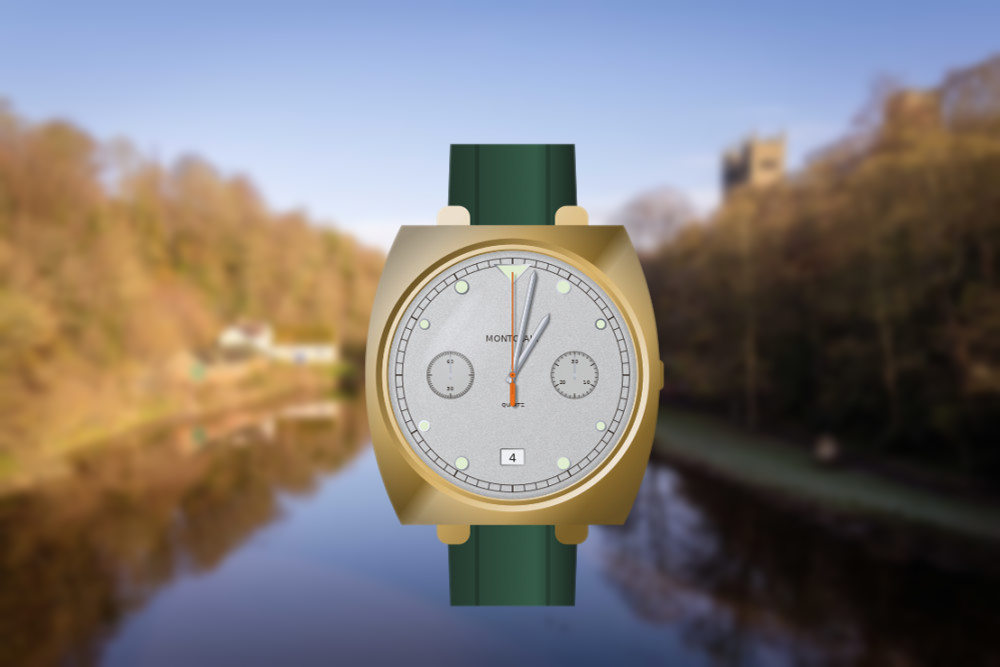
1,02
